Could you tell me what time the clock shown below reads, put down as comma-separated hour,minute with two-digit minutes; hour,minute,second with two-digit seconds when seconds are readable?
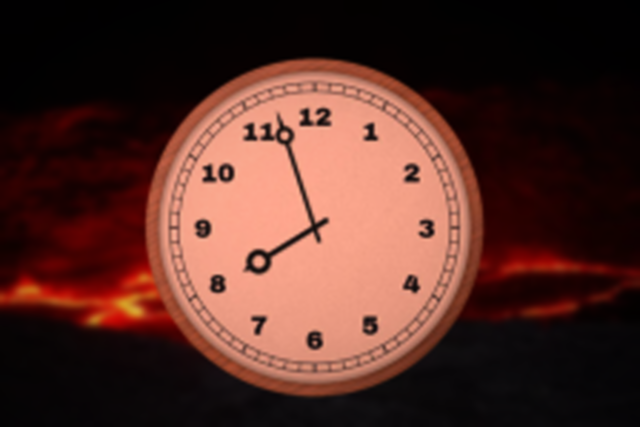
7,57
